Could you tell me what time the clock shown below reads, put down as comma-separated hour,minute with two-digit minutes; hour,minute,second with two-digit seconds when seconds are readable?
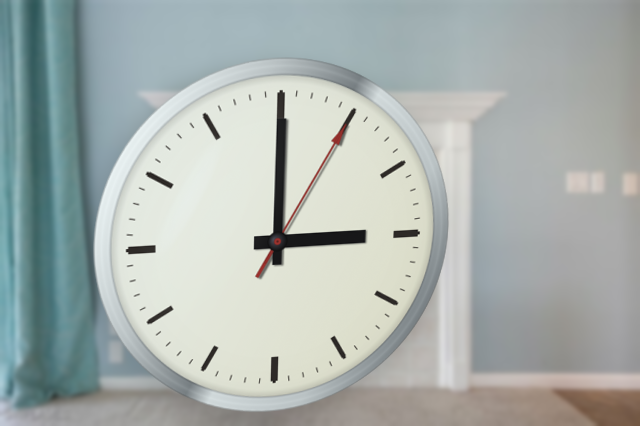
3,00,05
